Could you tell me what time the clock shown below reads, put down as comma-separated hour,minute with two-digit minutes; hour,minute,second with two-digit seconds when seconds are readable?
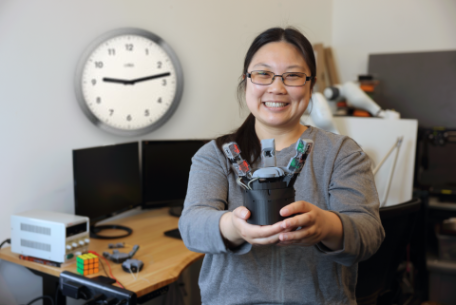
9,13
